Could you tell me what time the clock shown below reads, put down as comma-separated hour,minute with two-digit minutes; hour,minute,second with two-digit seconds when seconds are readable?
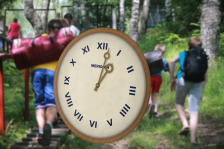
1,02
